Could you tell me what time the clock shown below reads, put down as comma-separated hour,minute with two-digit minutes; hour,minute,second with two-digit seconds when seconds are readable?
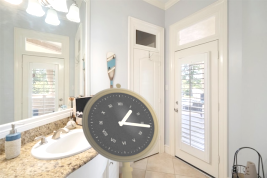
1,16
